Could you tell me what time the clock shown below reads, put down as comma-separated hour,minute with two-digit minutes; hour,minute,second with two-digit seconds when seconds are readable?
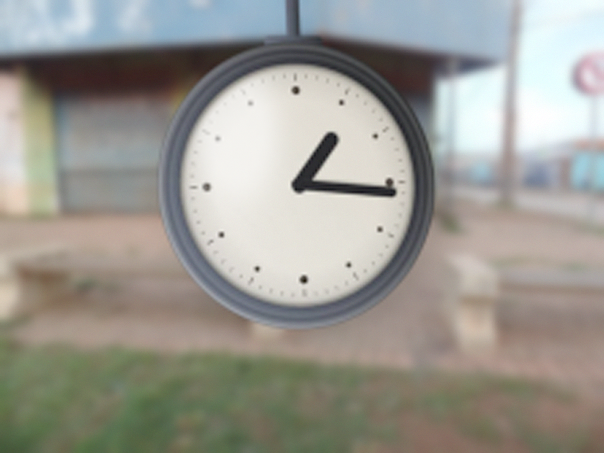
1,16
